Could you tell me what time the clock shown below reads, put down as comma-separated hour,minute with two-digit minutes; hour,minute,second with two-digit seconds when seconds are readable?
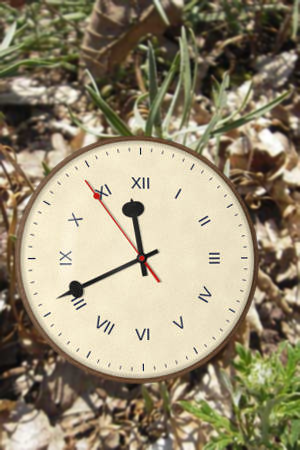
11,40,54
